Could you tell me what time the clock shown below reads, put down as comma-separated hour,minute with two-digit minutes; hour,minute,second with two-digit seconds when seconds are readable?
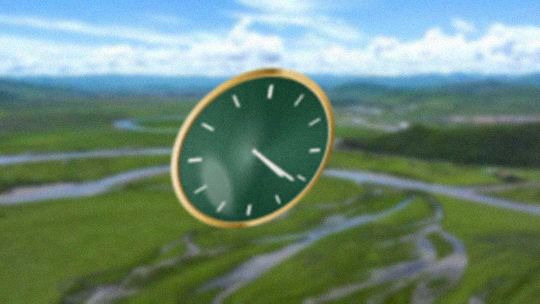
4,21
